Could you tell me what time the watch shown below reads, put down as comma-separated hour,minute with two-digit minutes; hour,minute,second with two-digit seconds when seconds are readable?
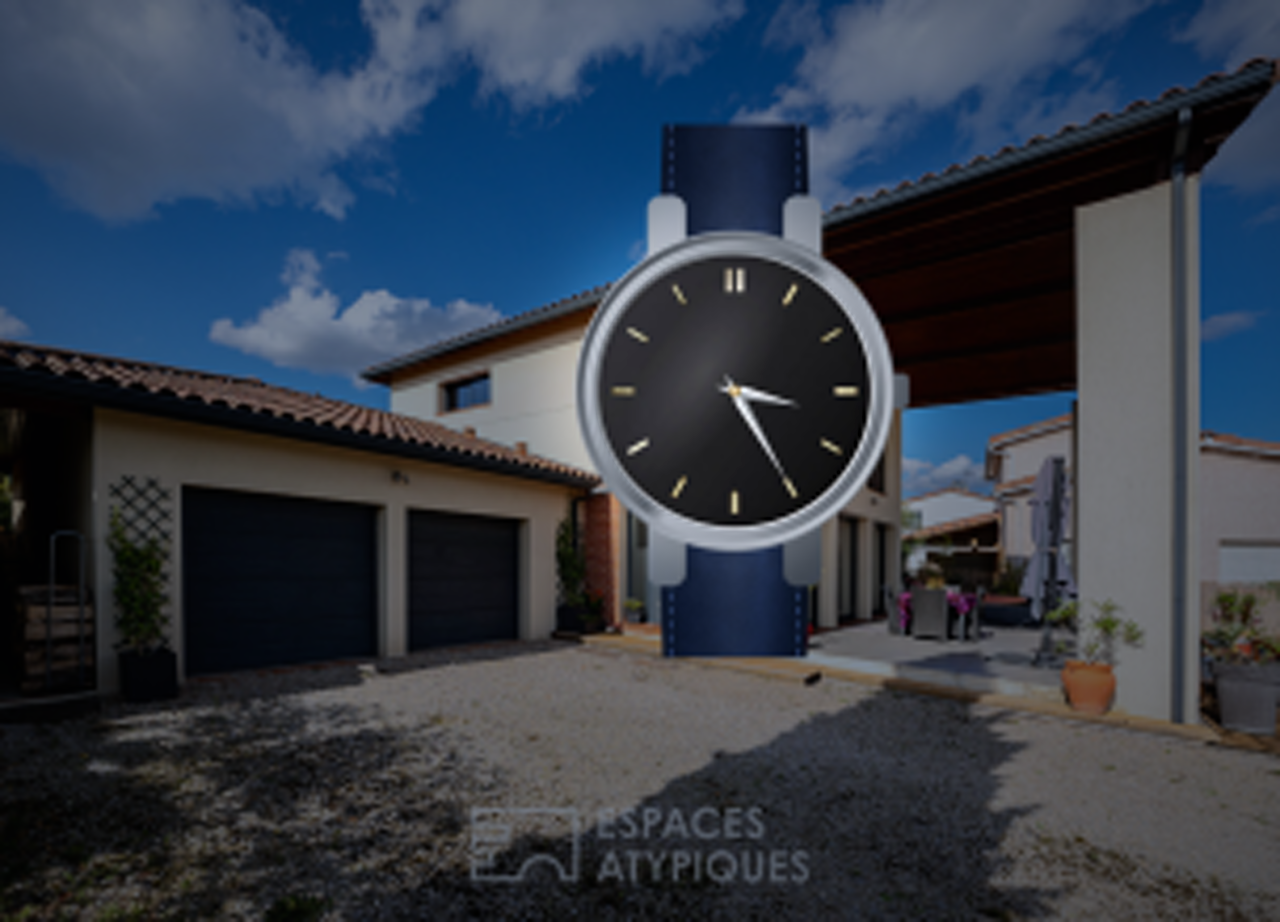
3,25
